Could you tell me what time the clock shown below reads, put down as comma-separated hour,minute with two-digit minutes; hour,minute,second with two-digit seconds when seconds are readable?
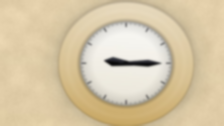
9,15
